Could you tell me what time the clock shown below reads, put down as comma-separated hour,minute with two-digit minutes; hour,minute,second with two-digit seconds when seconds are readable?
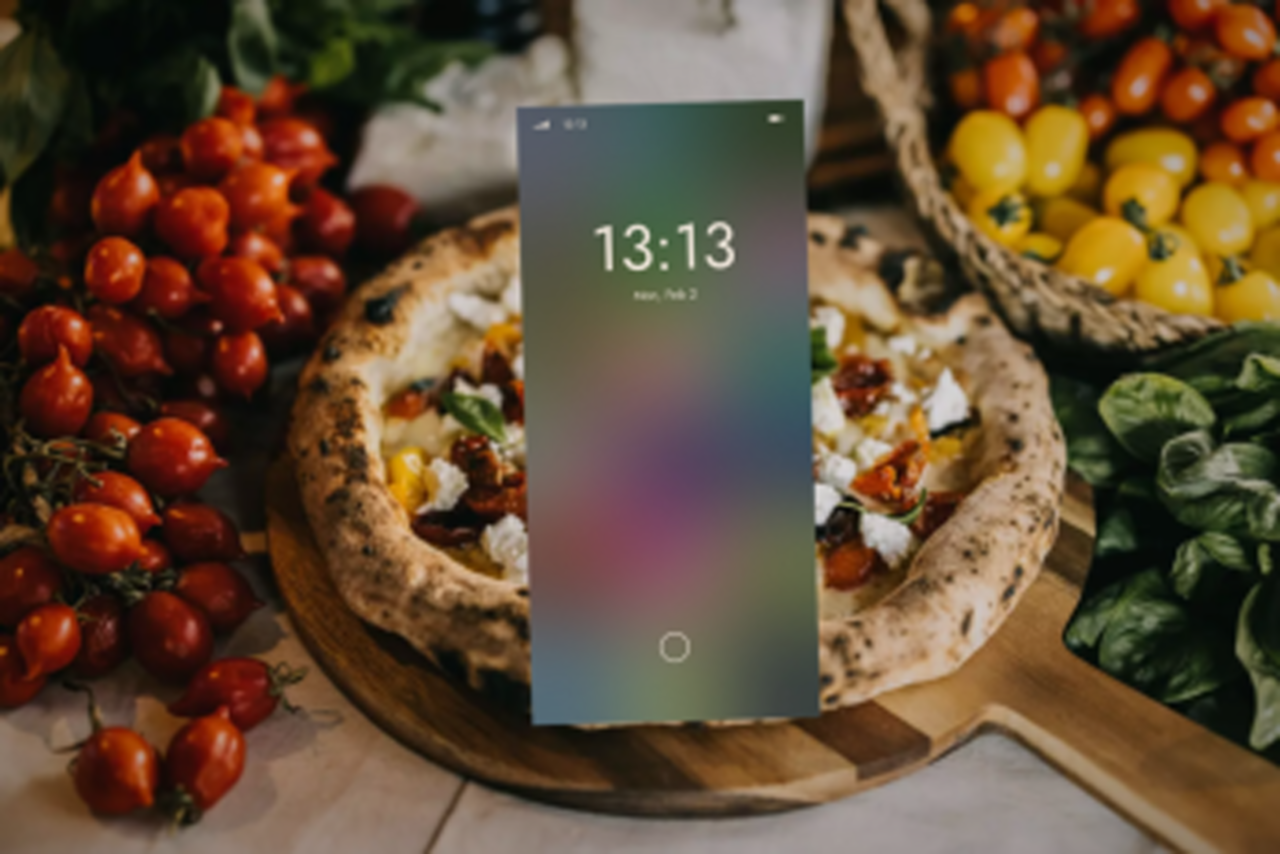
13,13
